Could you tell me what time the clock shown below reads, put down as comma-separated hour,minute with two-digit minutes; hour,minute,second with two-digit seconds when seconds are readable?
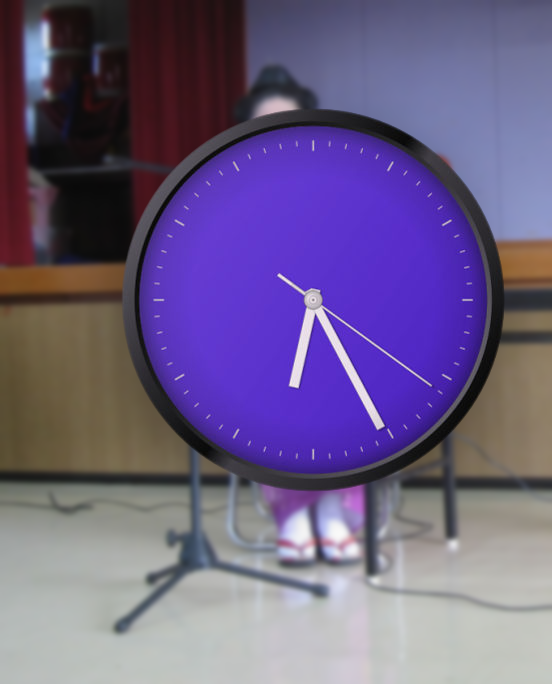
6,25,21
